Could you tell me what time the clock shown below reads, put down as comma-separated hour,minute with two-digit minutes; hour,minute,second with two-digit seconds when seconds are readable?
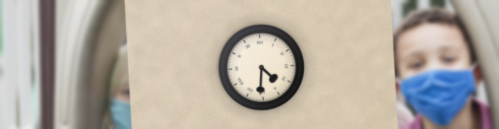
4,31
